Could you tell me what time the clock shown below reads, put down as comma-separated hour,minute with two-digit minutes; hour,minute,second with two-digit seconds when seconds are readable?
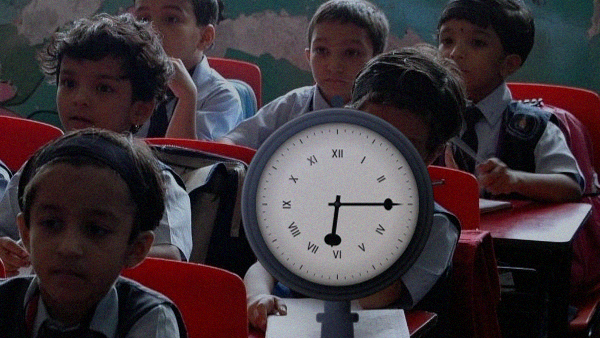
6,15
